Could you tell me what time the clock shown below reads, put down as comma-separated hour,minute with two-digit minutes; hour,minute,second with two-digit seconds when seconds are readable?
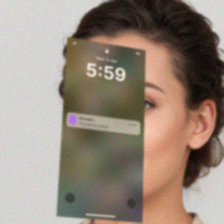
5,59
